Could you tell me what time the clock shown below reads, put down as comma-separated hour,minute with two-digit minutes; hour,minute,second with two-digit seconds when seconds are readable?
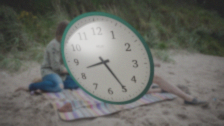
8,25
